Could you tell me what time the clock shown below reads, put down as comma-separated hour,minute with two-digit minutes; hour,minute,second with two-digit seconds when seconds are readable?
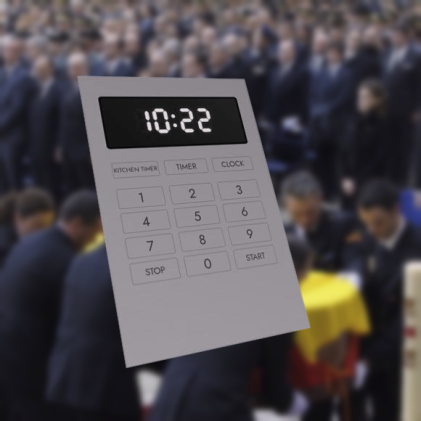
10,22
